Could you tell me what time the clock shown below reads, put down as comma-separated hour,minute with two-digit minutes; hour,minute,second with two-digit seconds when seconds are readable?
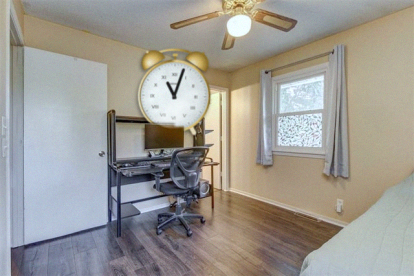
11,03
